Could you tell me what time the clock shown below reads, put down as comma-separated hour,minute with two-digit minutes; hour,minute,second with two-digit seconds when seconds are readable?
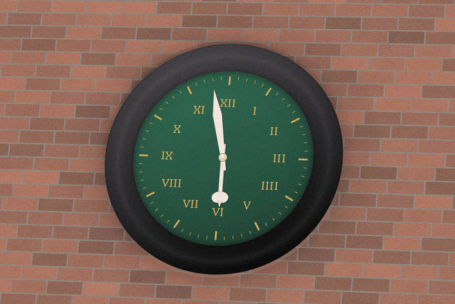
5,58
